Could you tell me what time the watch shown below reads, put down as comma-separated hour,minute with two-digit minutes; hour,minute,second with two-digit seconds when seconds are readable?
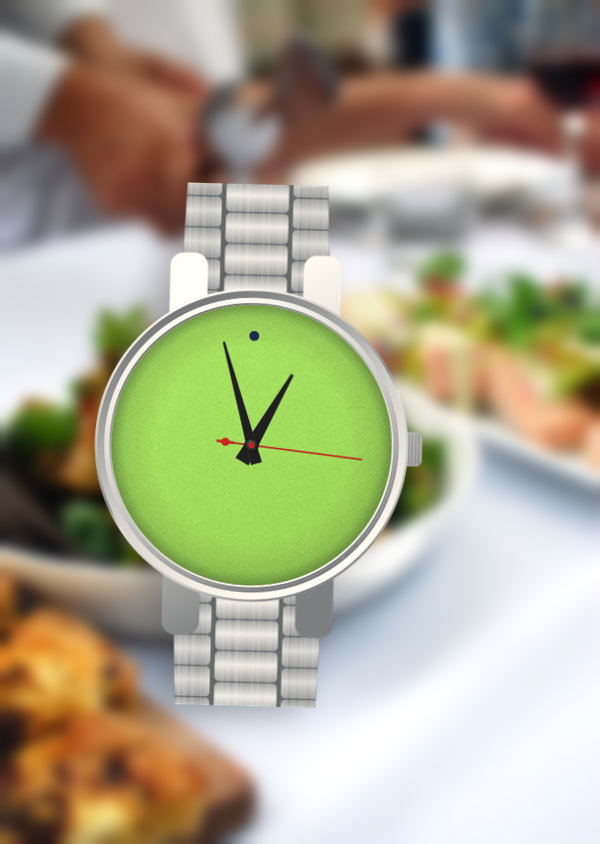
12,57,16
